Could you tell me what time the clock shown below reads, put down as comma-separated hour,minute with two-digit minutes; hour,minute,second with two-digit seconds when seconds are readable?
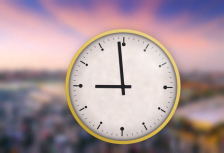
8,59
